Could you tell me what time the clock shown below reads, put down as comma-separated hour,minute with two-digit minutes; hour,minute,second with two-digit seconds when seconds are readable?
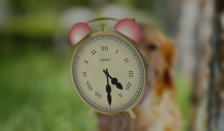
4,30
